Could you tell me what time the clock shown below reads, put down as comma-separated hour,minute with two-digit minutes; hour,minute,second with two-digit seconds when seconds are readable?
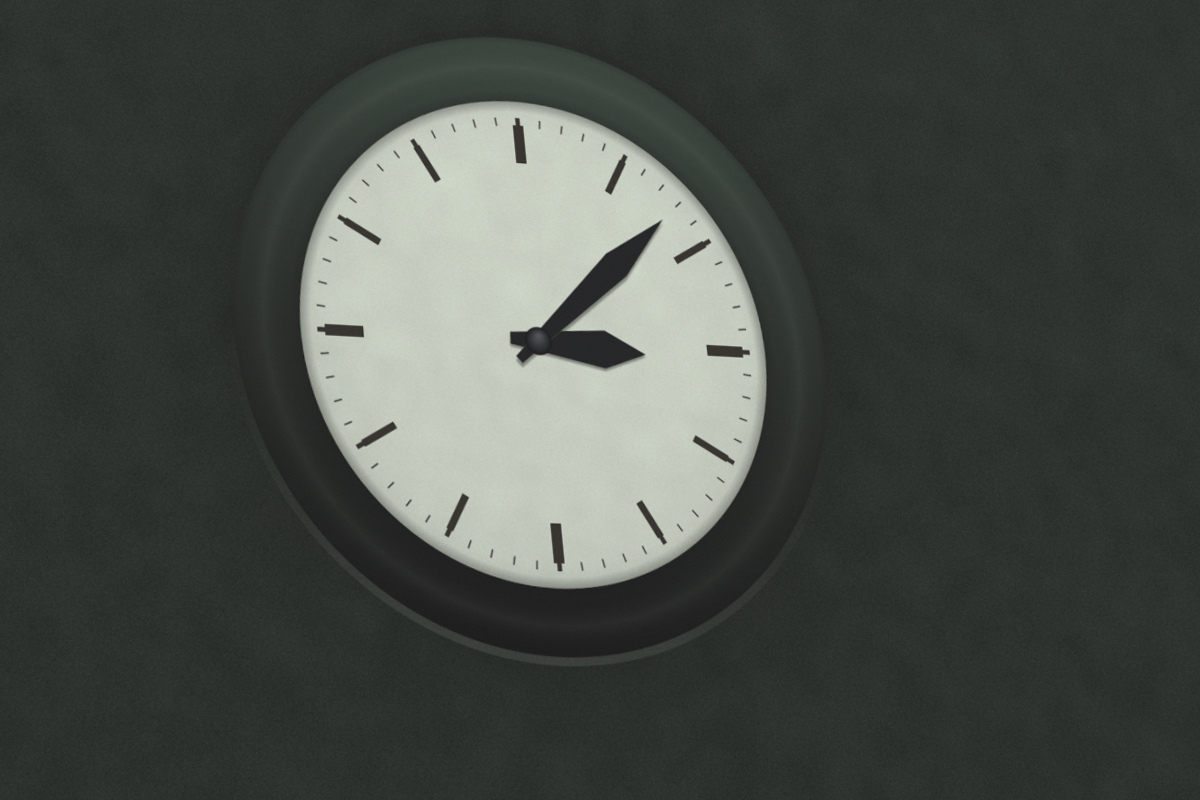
3,08
